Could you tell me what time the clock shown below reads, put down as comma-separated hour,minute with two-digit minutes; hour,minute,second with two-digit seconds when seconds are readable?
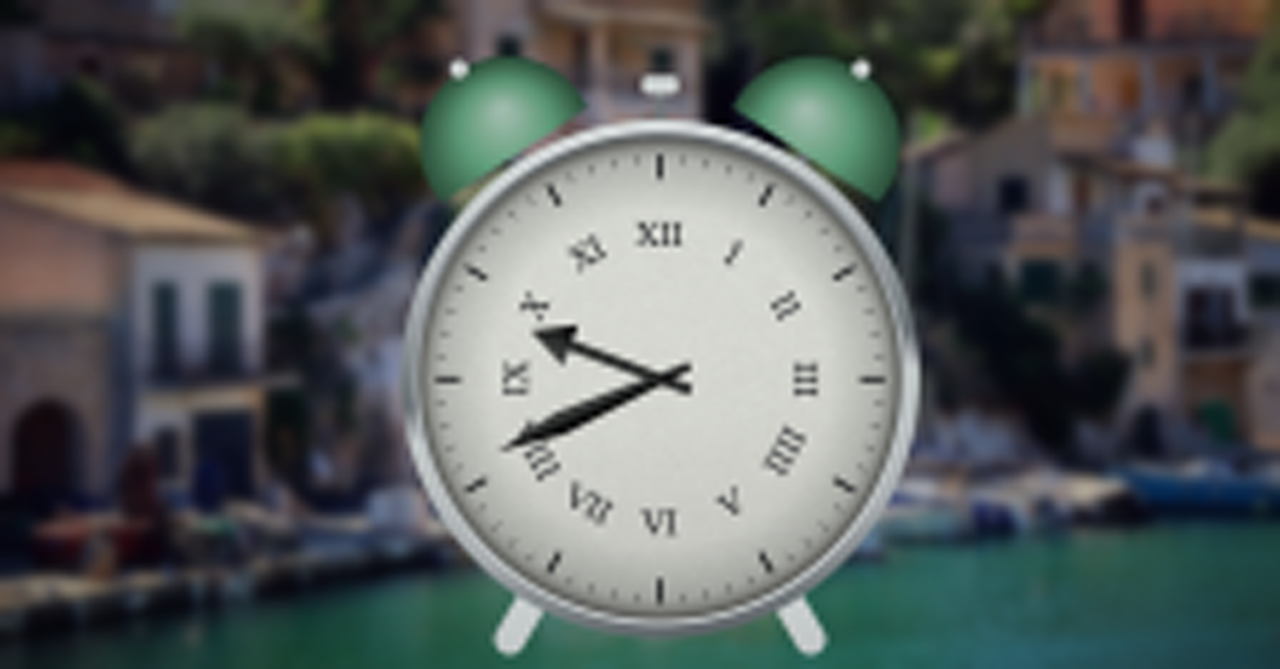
9,41
